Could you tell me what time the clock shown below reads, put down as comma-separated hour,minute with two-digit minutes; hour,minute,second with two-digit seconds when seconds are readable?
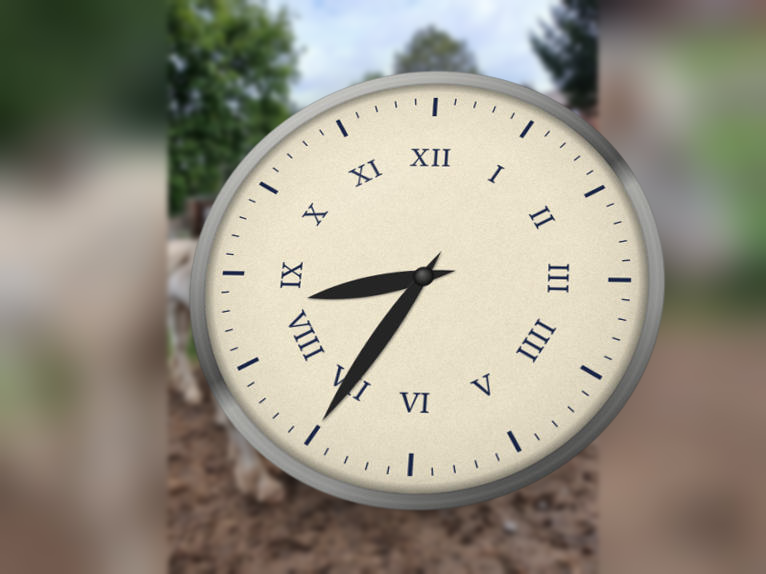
8,35
